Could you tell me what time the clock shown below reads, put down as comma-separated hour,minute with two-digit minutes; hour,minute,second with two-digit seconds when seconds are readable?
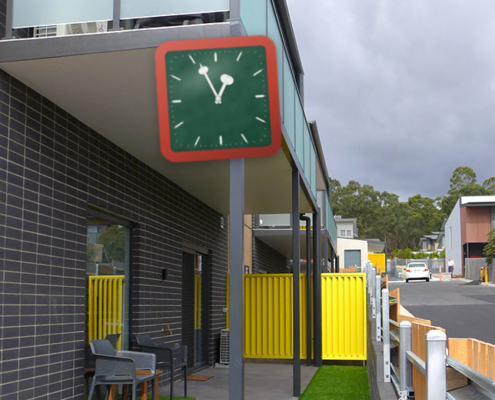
12,56
